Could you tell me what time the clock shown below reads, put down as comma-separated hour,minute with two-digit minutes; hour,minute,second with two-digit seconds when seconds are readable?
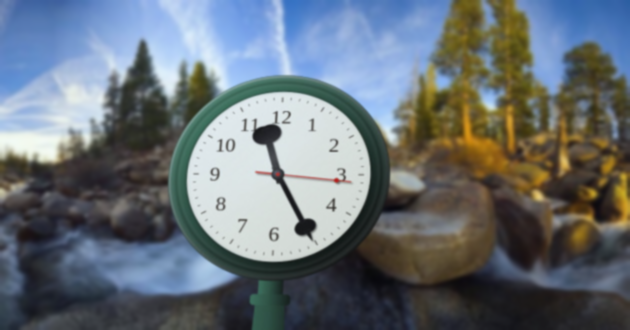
11,25,16
